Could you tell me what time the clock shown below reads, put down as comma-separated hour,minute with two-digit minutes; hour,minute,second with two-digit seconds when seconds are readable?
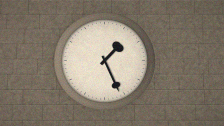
1,26
